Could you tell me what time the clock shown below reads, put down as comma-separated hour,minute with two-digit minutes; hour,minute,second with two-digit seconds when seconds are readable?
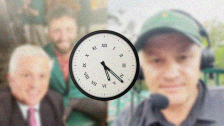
5,22
